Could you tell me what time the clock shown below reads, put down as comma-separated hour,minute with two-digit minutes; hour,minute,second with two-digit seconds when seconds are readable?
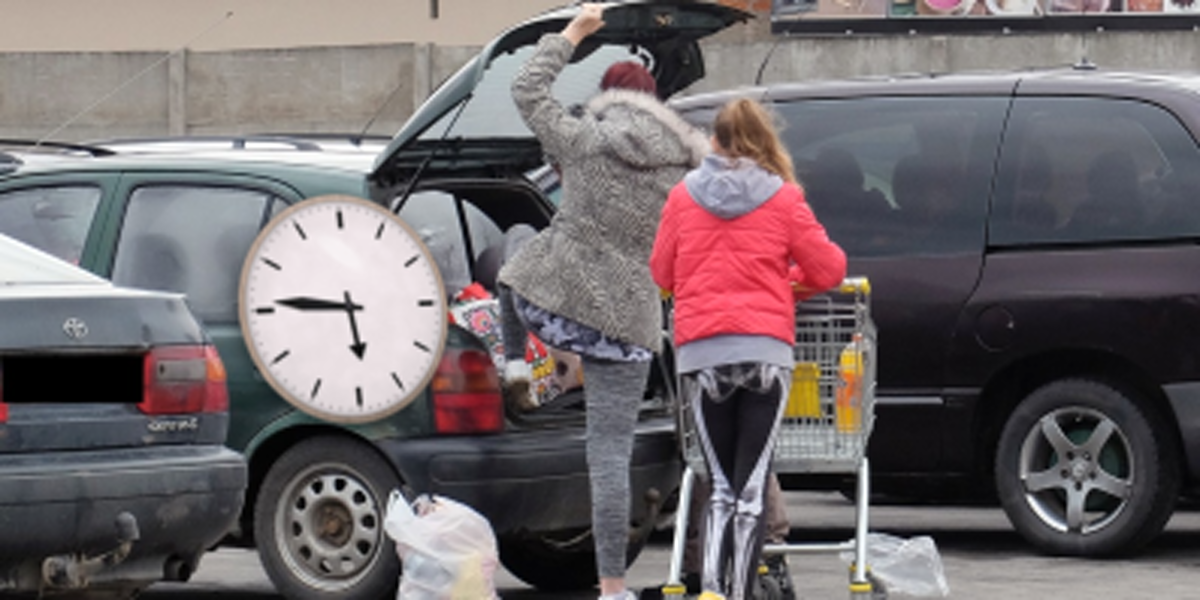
5,46
